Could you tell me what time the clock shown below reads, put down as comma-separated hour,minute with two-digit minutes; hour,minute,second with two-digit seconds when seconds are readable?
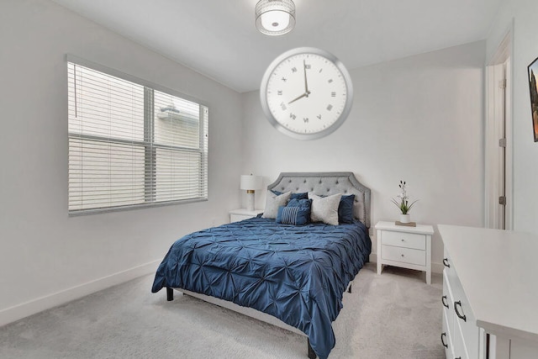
7,59
